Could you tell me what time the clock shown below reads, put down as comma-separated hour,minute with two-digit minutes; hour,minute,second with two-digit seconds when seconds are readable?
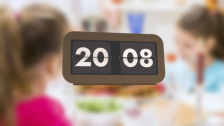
20,08
